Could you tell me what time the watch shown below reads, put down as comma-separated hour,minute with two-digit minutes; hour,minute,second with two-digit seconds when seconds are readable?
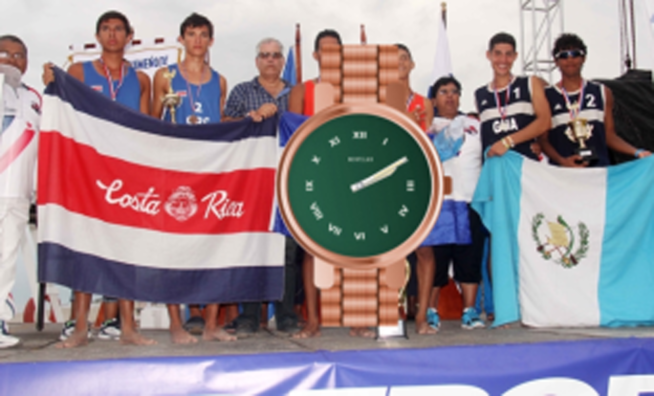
2,10
